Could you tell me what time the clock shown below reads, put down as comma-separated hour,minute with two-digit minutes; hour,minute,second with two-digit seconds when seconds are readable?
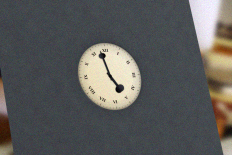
4,58
